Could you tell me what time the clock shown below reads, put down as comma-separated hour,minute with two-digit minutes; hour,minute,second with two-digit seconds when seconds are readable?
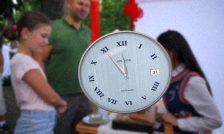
11,55
